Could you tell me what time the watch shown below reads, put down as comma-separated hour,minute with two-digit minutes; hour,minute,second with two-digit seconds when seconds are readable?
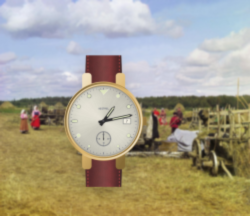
1,13
